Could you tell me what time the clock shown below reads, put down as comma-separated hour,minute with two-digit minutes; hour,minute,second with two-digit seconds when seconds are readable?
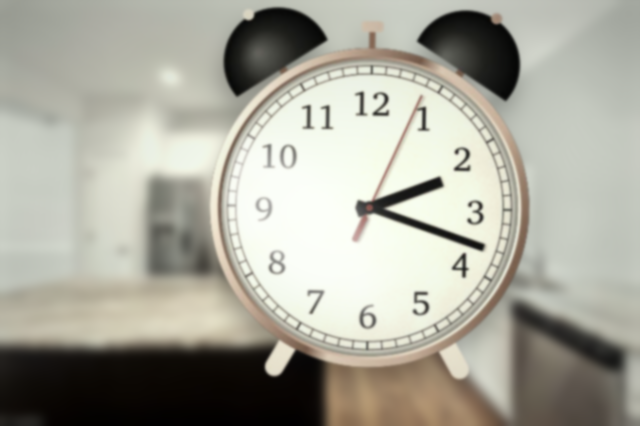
2,18,04
